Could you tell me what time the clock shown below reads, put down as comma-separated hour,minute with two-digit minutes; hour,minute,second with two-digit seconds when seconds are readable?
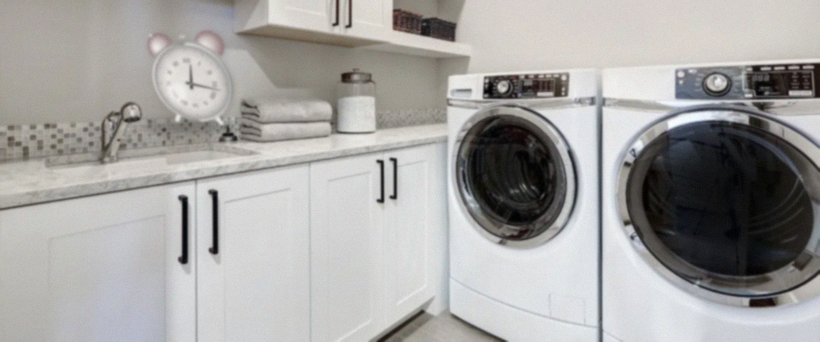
12,17
